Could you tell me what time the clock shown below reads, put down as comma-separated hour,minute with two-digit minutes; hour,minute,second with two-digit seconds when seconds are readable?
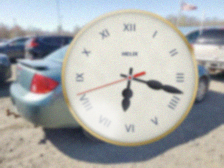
6,17,42
